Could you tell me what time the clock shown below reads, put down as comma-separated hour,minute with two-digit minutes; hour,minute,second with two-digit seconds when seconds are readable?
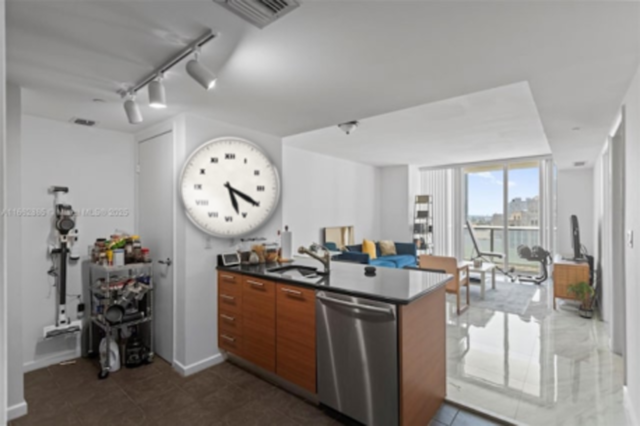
5,20
